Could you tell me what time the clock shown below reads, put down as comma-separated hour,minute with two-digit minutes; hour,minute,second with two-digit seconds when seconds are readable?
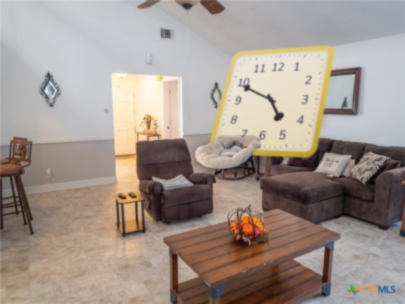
4,49
